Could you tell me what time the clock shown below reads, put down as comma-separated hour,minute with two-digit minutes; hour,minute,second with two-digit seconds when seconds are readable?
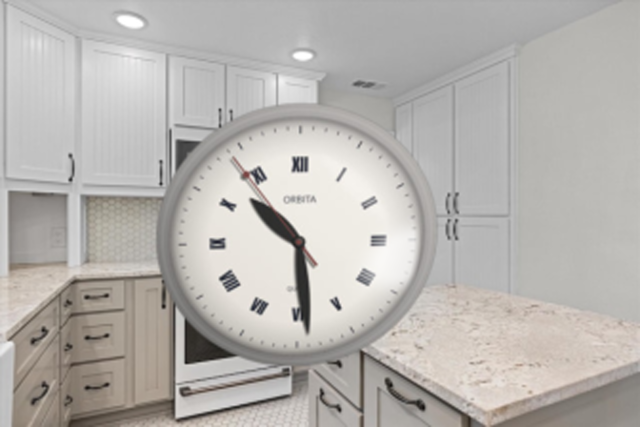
10,28,54
